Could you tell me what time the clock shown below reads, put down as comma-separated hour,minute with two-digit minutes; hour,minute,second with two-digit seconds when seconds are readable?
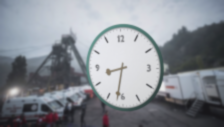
8,32
